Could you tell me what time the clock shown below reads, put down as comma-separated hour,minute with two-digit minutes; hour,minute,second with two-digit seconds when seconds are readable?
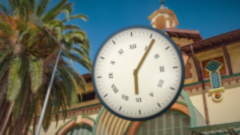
6,06
